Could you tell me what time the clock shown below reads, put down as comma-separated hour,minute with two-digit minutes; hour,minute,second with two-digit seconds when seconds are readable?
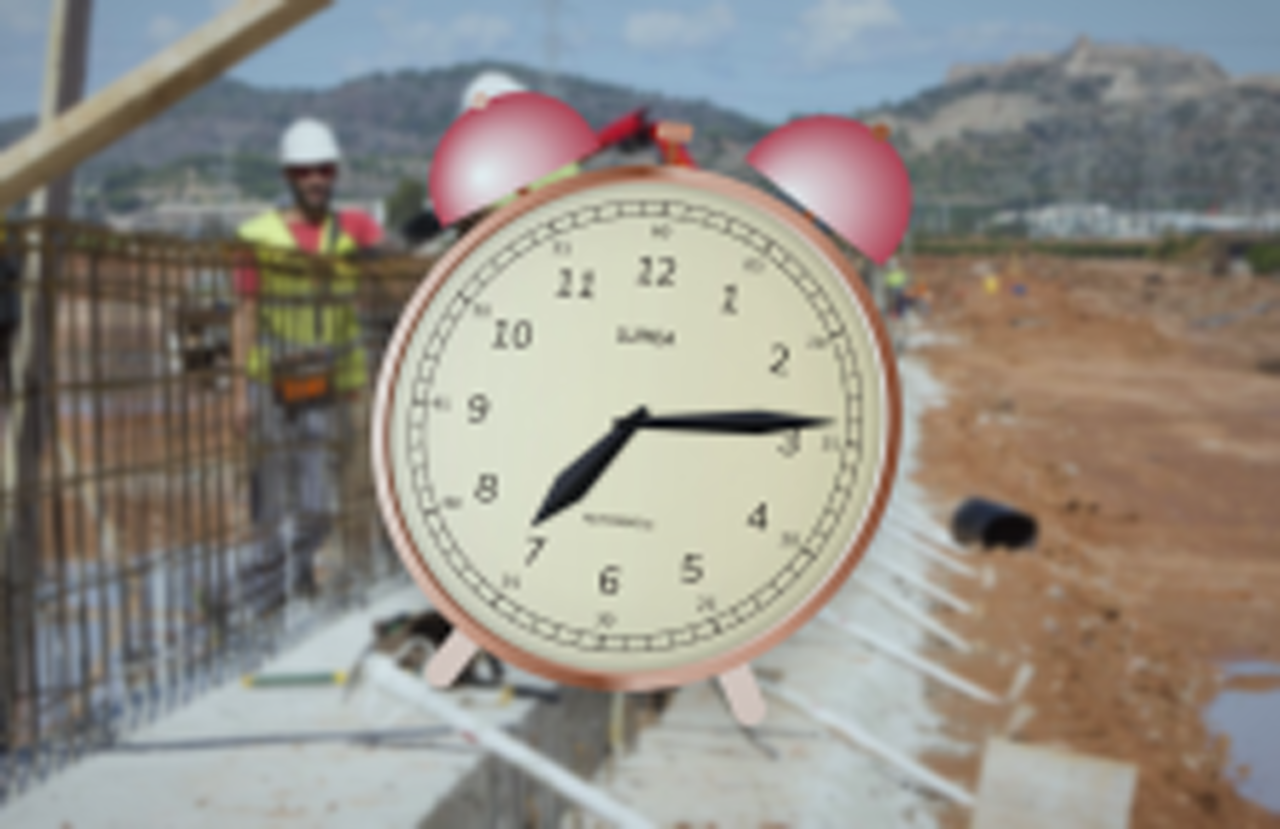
7,14
